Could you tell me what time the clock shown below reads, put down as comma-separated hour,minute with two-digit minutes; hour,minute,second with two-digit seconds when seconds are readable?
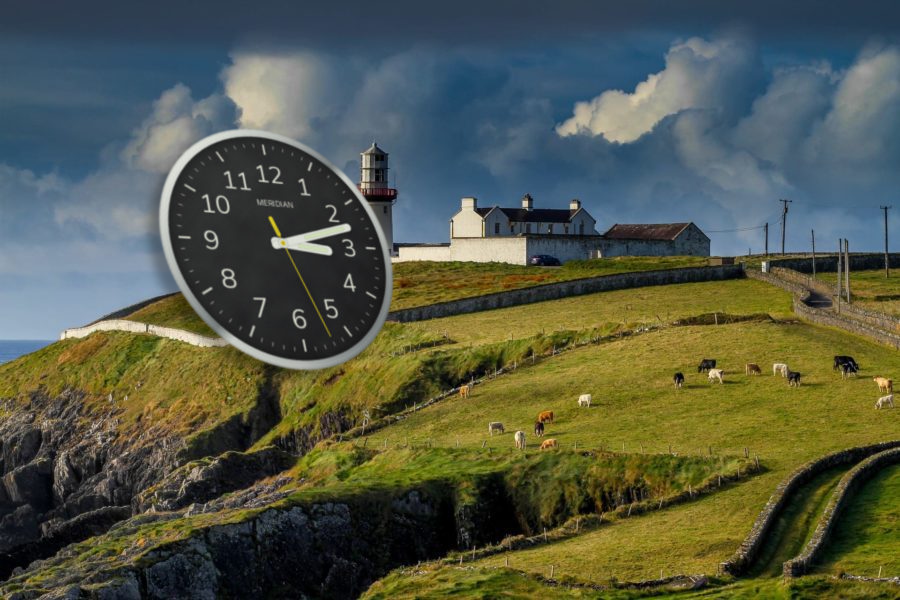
3,12,27
